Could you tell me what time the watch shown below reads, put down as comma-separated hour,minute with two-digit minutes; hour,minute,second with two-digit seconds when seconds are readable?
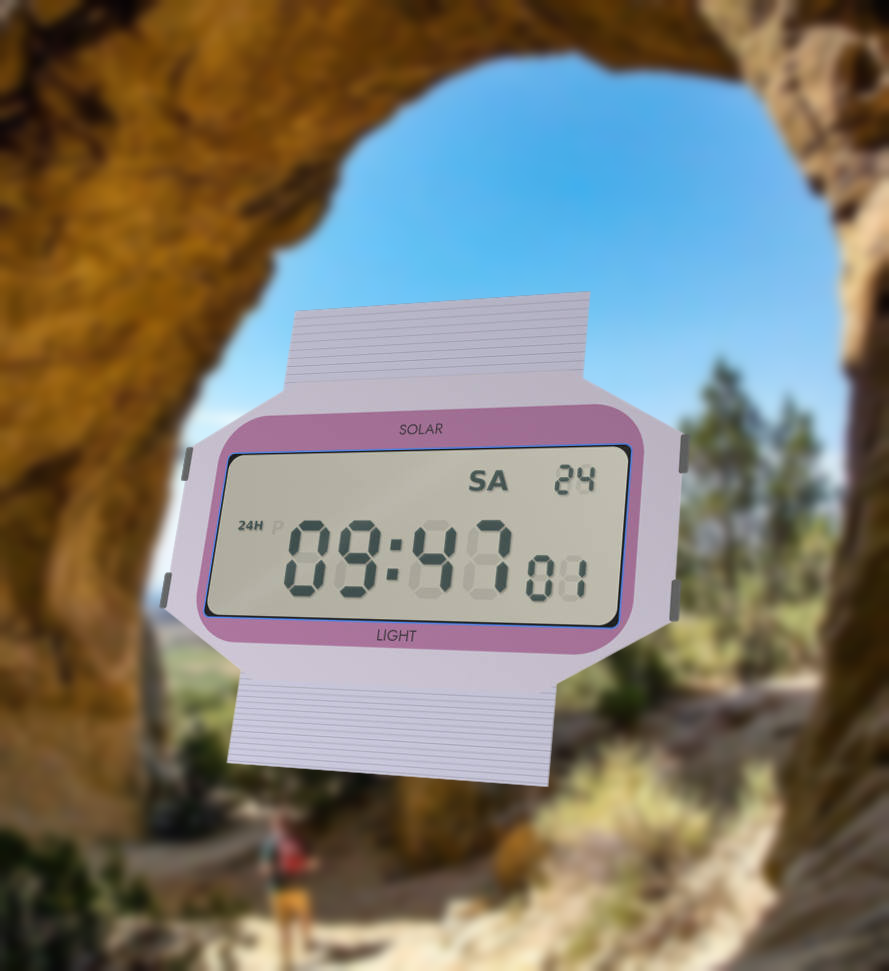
9,47,01
